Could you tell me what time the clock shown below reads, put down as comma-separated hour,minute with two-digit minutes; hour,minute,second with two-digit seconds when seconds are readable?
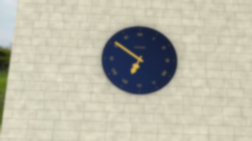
6,51
